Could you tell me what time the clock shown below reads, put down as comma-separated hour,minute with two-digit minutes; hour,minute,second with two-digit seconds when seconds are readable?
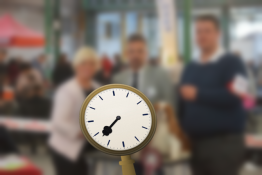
7,38
